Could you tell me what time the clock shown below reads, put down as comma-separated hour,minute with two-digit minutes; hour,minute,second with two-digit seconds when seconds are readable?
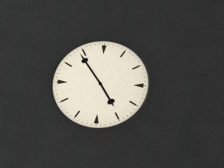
4,54
